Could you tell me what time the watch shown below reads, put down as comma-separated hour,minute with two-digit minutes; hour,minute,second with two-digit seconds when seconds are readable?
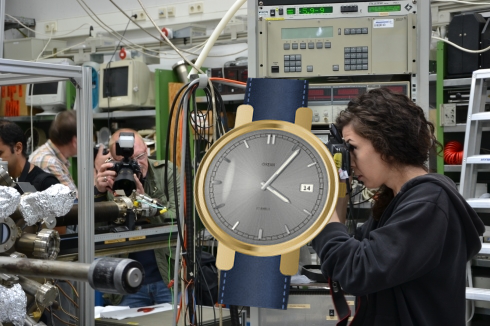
4,06
